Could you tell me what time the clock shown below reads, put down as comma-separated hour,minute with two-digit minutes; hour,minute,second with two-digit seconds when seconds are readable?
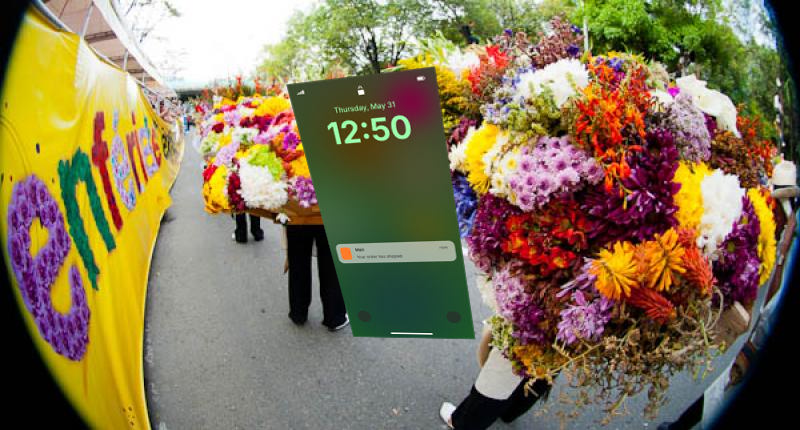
12,50
